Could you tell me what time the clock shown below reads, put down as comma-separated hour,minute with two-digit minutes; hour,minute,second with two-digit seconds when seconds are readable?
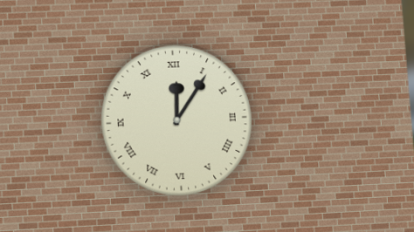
12,06
